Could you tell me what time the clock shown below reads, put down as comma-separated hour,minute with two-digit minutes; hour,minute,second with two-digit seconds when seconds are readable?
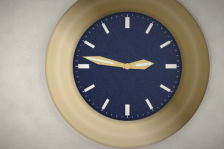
2,47
